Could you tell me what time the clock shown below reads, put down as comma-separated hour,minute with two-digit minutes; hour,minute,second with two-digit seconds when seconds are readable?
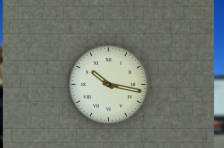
10,17
